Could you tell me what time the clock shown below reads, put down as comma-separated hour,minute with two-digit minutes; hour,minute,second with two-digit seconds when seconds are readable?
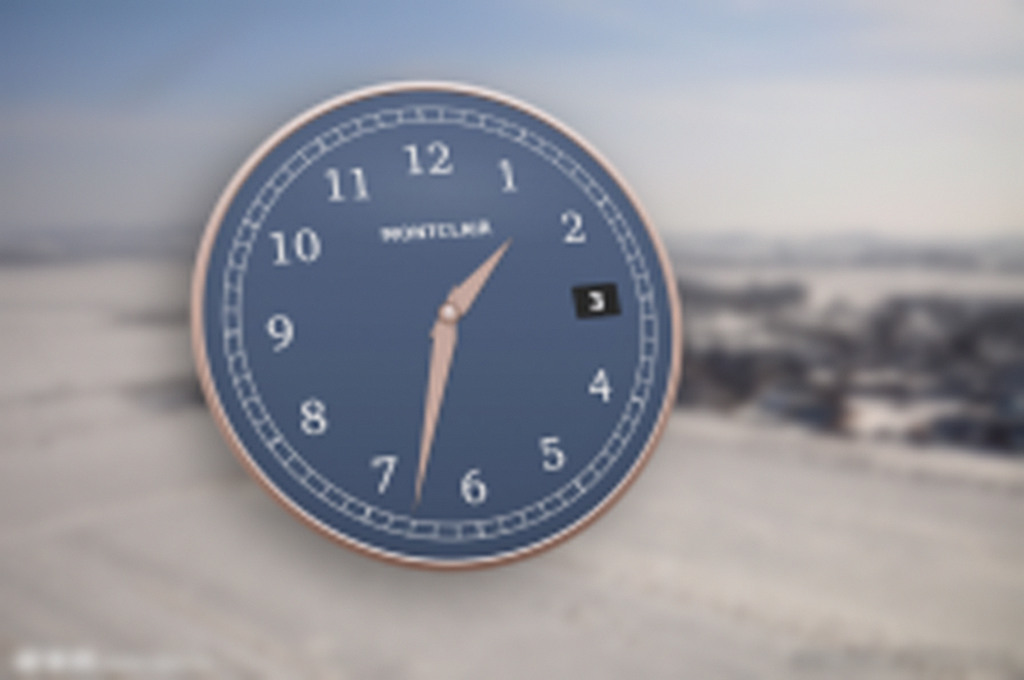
1,33
